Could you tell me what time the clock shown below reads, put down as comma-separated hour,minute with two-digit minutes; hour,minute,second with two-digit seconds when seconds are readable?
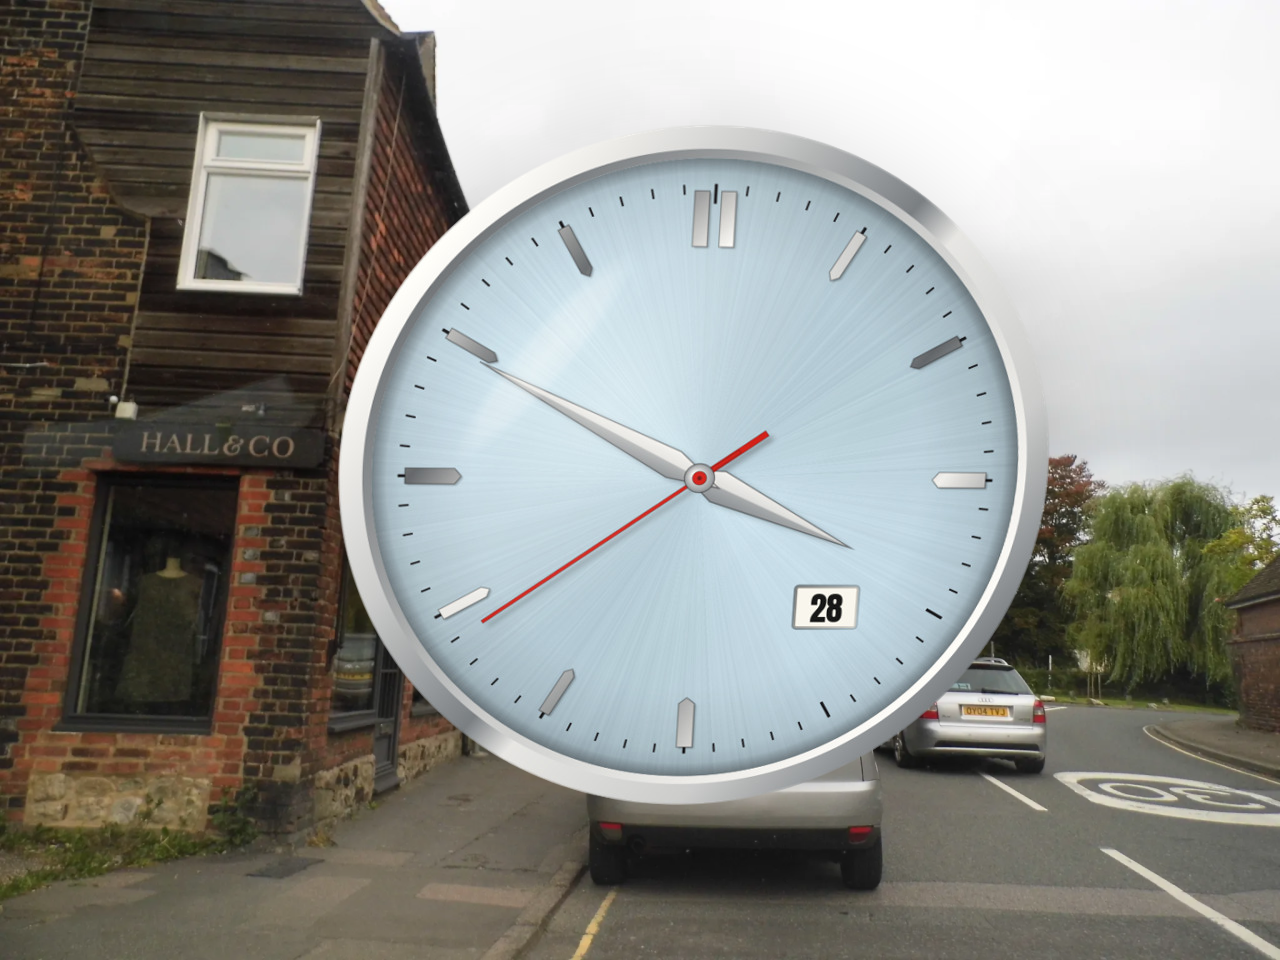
3,49,39
